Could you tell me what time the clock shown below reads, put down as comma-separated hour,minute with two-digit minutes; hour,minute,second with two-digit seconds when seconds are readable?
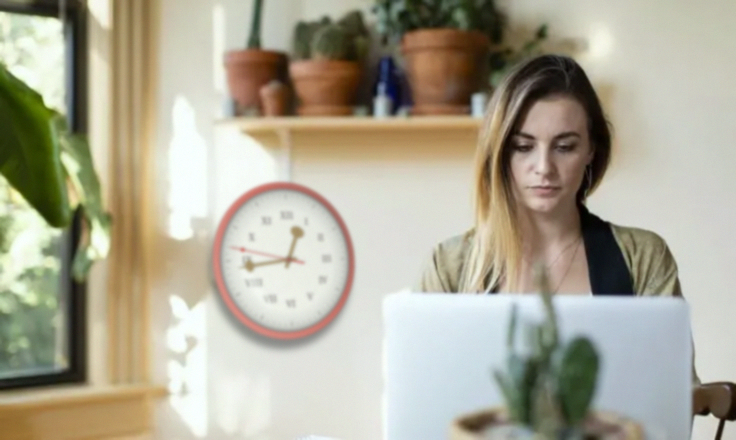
12,43,47
